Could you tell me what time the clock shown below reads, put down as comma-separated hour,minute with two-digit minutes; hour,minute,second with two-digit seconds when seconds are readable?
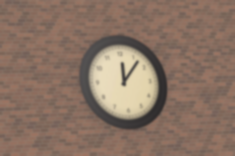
12,07
